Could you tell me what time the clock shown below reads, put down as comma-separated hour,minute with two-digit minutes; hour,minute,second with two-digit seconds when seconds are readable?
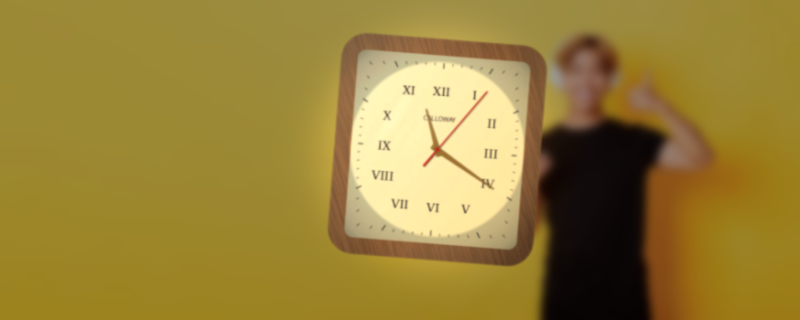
11,20,06
